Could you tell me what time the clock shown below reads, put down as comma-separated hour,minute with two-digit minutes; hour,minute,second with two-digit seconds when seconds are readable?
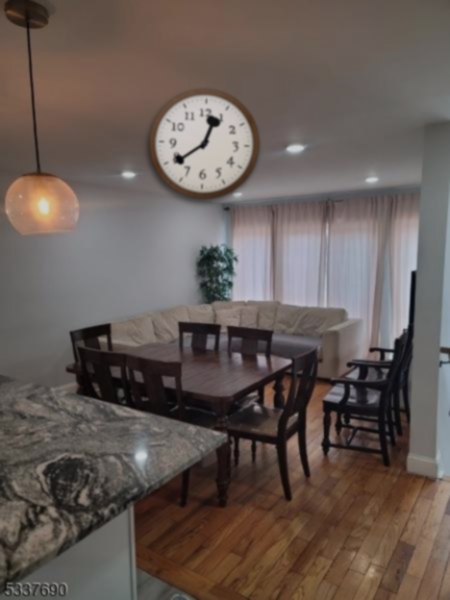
12,39
